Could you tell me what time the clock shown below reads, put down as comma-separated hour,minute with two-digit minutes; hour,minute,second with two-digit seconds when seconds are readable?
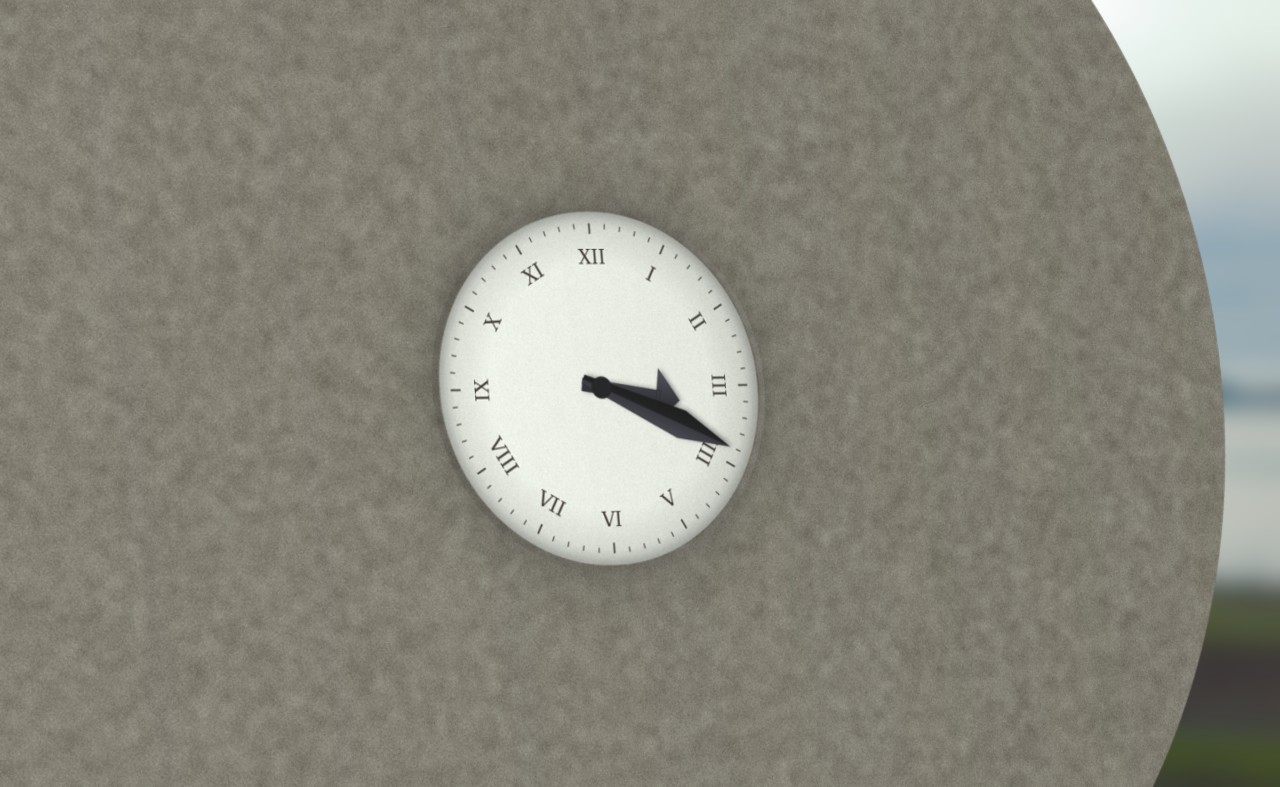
3,19
